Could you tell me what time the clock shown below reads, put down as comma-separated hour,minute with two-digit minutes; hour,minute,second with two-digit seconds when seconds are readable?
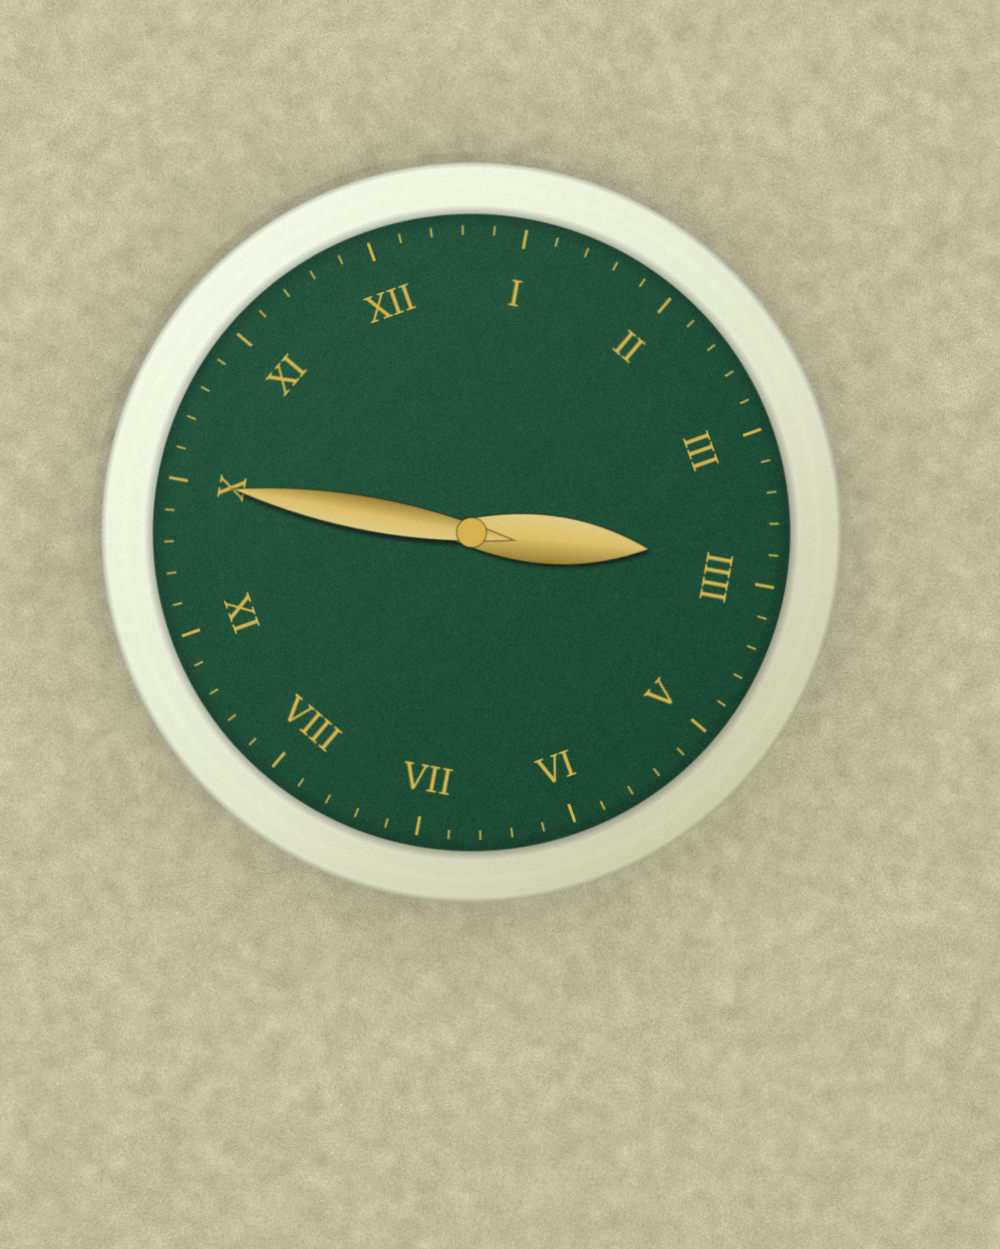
3,50
